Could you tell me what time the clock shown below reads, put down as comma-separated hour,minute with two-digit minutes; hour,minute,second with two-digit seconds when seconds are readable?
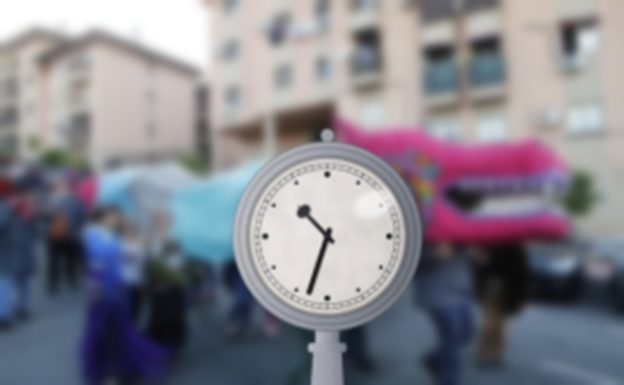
10,33
